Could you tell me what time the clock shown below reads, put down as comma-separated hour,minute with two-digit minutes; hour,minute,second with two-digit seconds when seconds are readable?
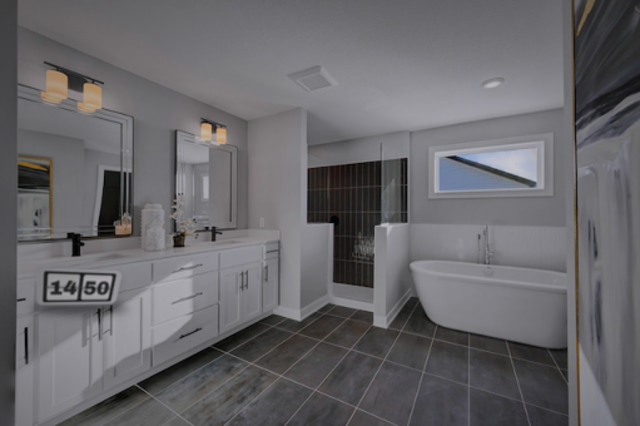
14,50
